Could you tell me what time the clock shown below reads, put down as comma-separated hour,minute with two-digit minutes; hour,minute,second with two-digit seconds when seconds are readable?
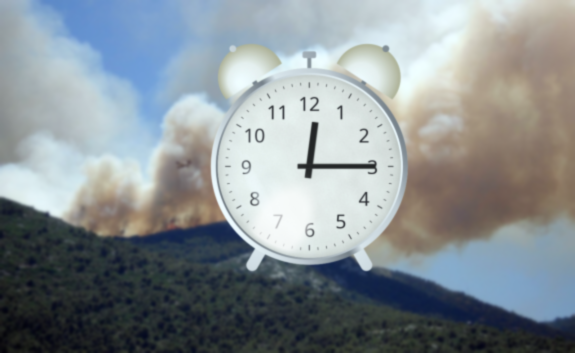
12,15
